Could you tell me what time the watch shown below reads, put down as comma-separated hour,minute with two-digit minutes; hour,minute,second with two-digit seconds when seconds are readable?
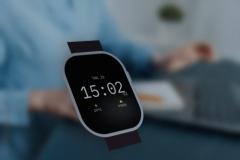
15,02
